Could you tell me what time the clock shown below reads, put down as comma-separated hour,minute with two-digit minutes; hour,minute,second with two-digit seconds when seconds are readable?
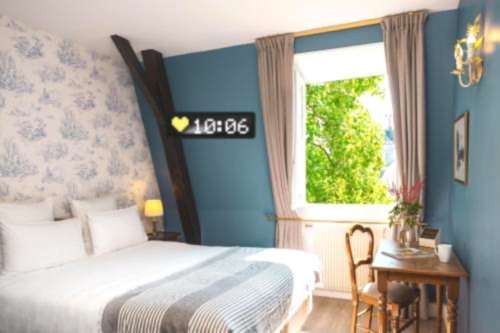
10,06
